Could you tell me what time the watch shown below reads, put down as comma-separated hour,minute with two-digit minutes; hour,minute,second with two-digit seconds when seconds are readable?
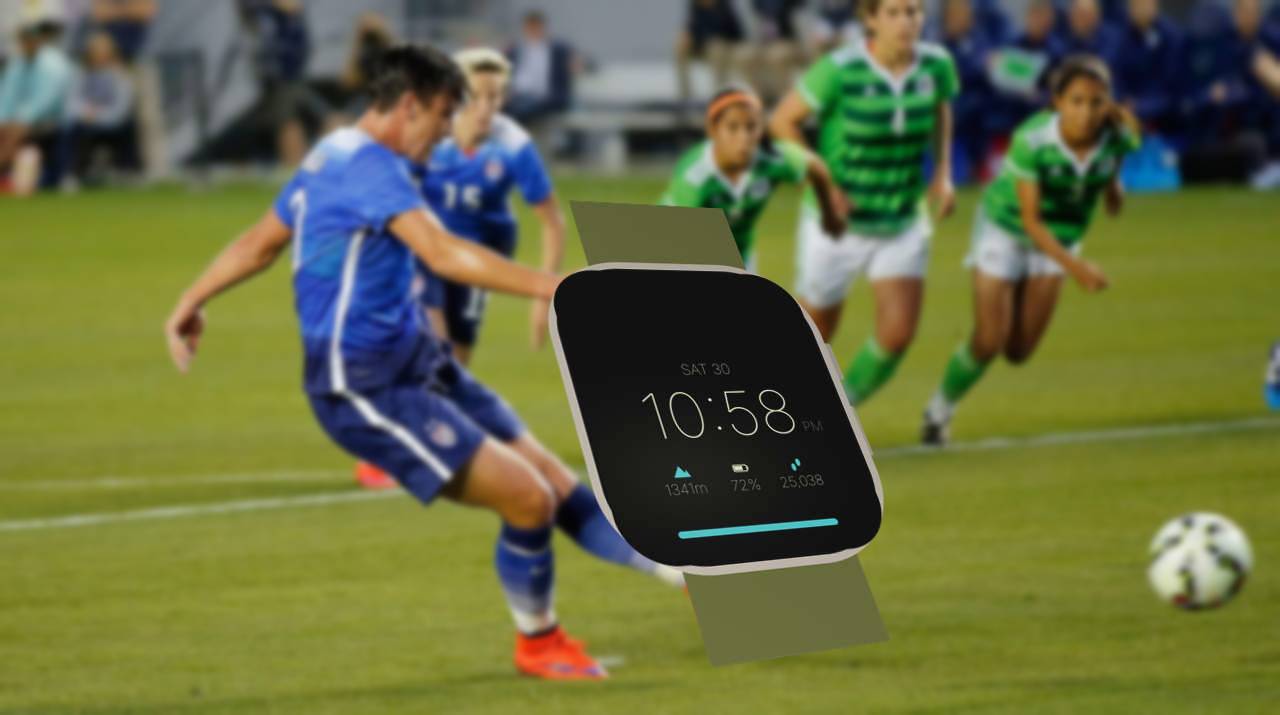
10,58
